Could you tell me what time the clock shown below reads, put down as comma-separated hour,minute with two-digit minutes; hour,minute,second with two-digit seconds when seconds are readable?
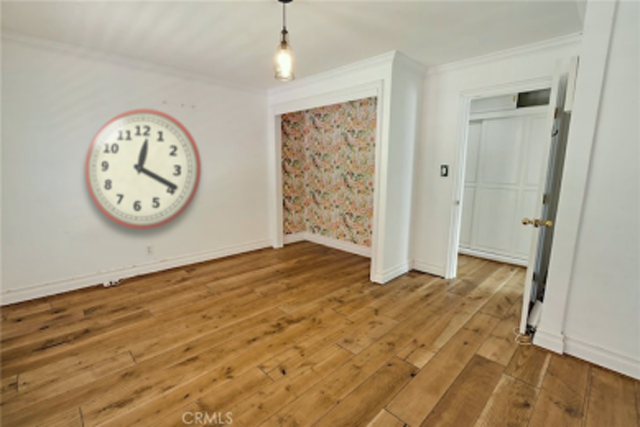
12,19
